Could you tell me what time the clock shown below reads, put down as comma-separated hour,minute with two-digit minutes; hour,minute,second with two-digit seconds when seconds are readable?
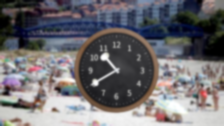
10,40
